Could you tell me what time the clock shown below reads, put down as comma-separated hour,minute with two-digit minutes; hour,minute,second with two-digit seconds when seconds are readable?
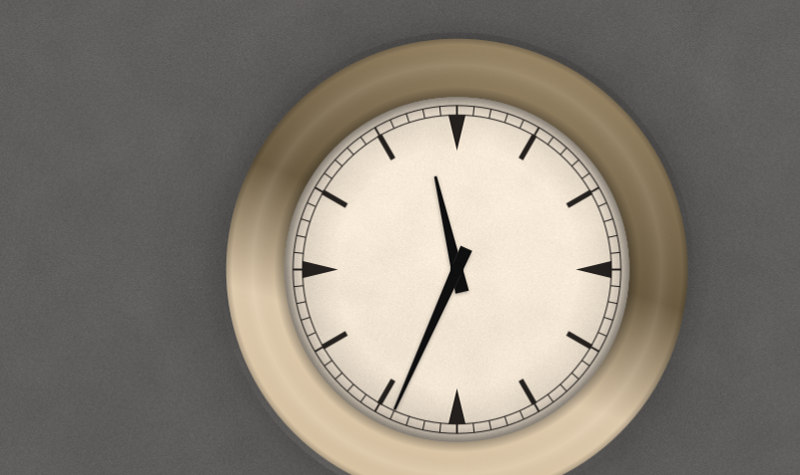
11,34
